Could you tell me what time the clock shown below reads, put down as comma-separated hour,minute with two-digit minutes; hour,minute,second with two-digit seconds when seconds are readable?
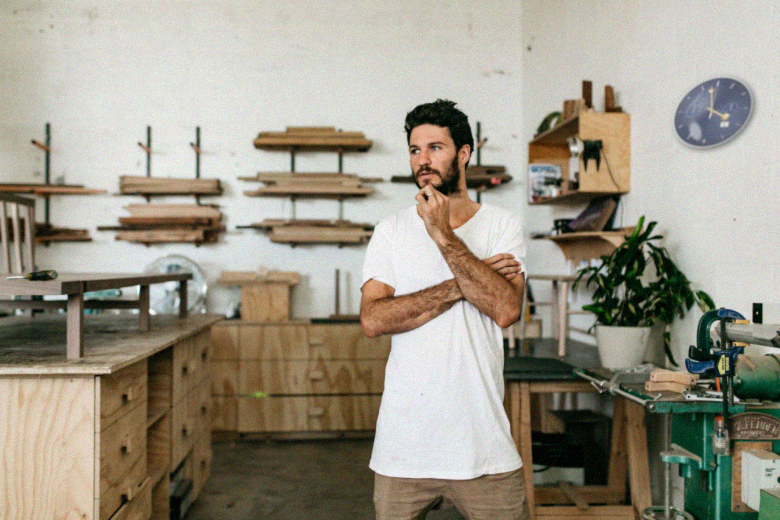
3,58
